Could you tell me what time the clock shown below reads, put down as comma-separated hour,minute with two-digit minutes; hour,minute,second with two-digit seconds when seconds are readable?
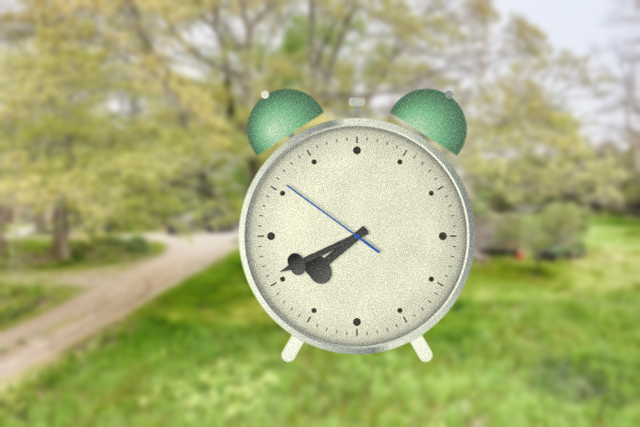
7,40,51
